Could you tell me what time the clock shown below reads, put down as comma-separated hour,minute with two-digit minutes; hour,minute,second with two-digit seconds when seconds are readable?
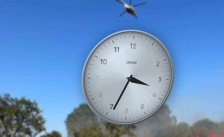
3,34
